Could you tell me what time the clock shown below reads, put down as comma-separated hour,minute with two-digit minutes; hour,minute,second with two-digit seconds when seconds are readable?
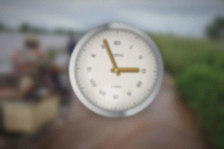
2,56
